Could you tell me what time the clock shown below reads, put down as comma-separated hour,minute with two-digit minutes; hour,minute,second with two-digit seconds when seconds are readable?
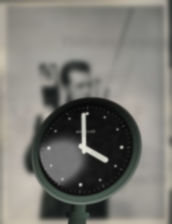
3,59
